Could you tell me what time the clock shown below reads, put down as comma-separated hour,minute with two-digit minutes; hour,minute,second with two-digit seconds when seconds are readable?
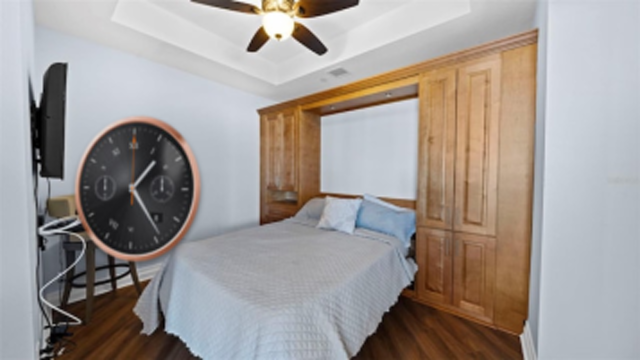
1,24
